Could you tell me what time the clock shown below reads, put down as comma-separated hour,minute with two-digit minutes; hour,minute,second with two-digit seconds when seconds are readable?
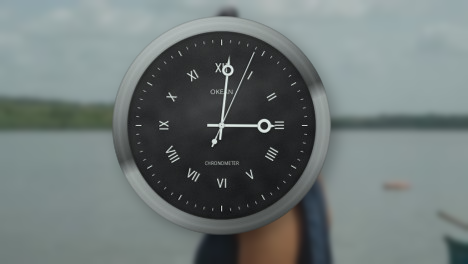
3,01,04
